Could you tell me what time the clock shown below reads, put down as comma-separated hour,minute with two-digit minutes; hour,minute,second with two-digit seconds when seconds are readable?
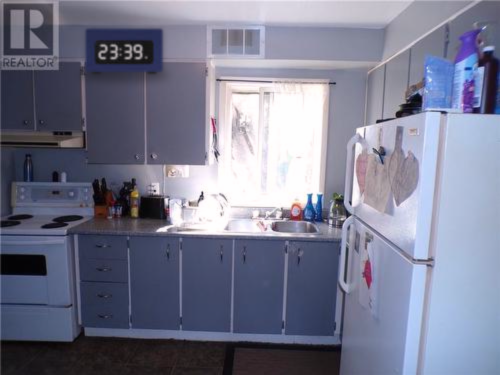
23,39
